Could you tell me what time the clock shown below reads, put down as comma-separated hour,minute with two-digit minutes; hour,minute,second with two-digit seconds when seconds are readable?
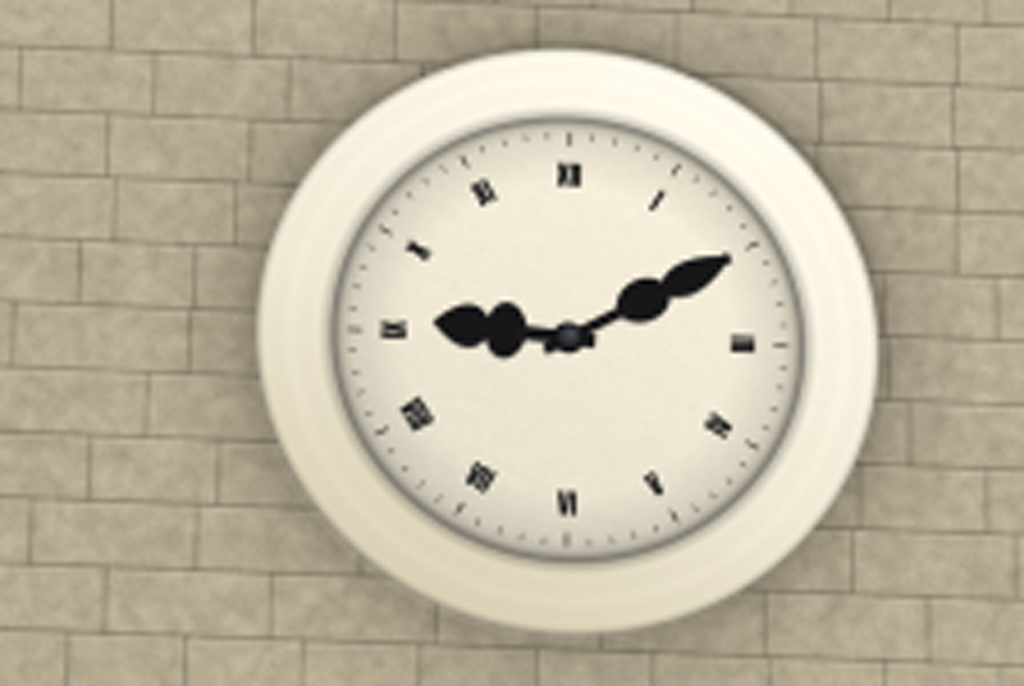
9,10
